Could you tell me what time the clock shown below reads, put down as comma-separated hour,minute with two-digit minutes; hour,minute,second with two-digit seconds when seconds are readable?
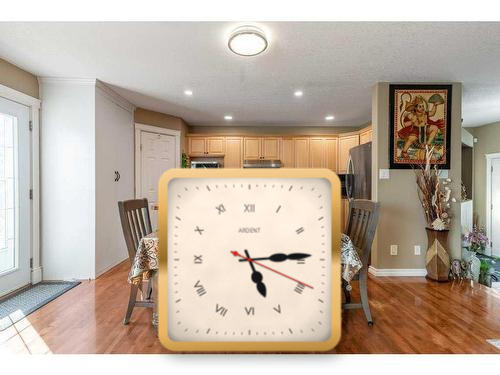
5,14,19
